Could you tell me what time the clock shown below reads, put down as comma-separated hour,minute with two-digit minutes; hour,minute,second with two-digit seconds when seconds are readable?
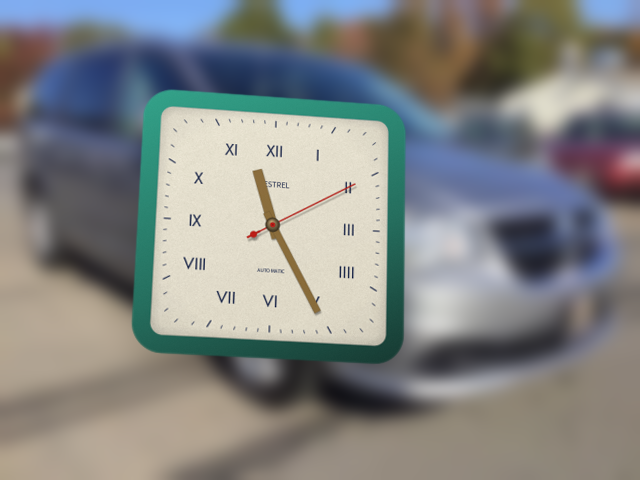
11,25,10
